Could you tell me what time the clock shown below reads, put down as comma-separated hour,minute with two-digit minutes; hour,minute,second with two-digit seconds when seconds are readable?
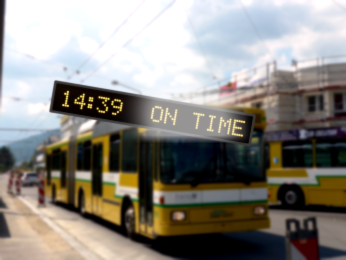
14,39
